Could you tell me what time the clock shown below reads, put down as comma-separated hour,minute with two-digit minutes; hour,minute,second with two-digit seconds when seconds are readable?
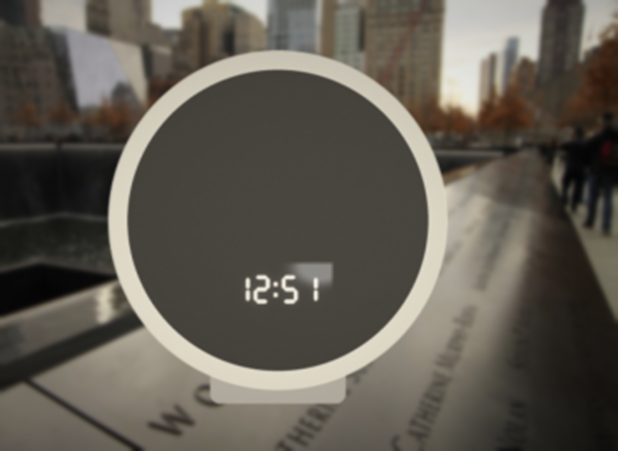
12,51
